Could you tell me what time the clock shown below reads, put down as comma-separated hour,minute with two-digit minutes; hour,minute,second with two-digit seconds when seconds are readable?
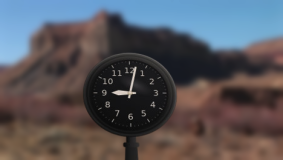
9,02
